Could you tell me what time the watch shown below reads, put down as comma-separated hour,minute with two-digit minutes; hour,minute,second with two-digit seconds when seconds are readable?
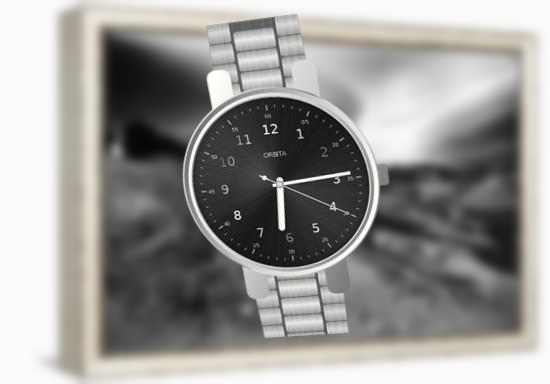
6,14,20
